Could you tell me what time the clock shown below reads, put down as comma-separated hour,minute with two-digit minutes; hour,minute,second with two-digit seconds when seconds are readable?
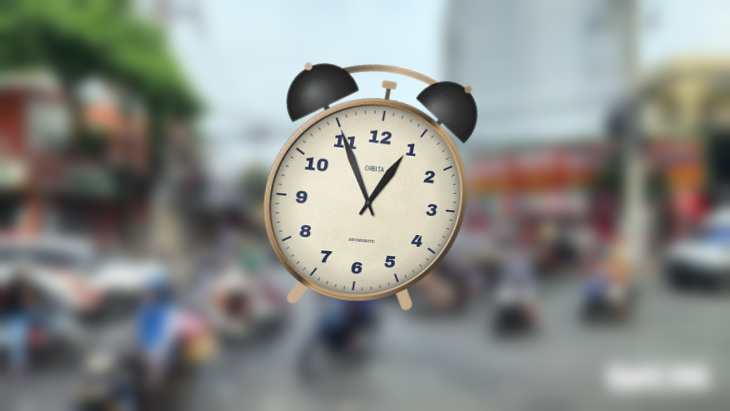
12,55
